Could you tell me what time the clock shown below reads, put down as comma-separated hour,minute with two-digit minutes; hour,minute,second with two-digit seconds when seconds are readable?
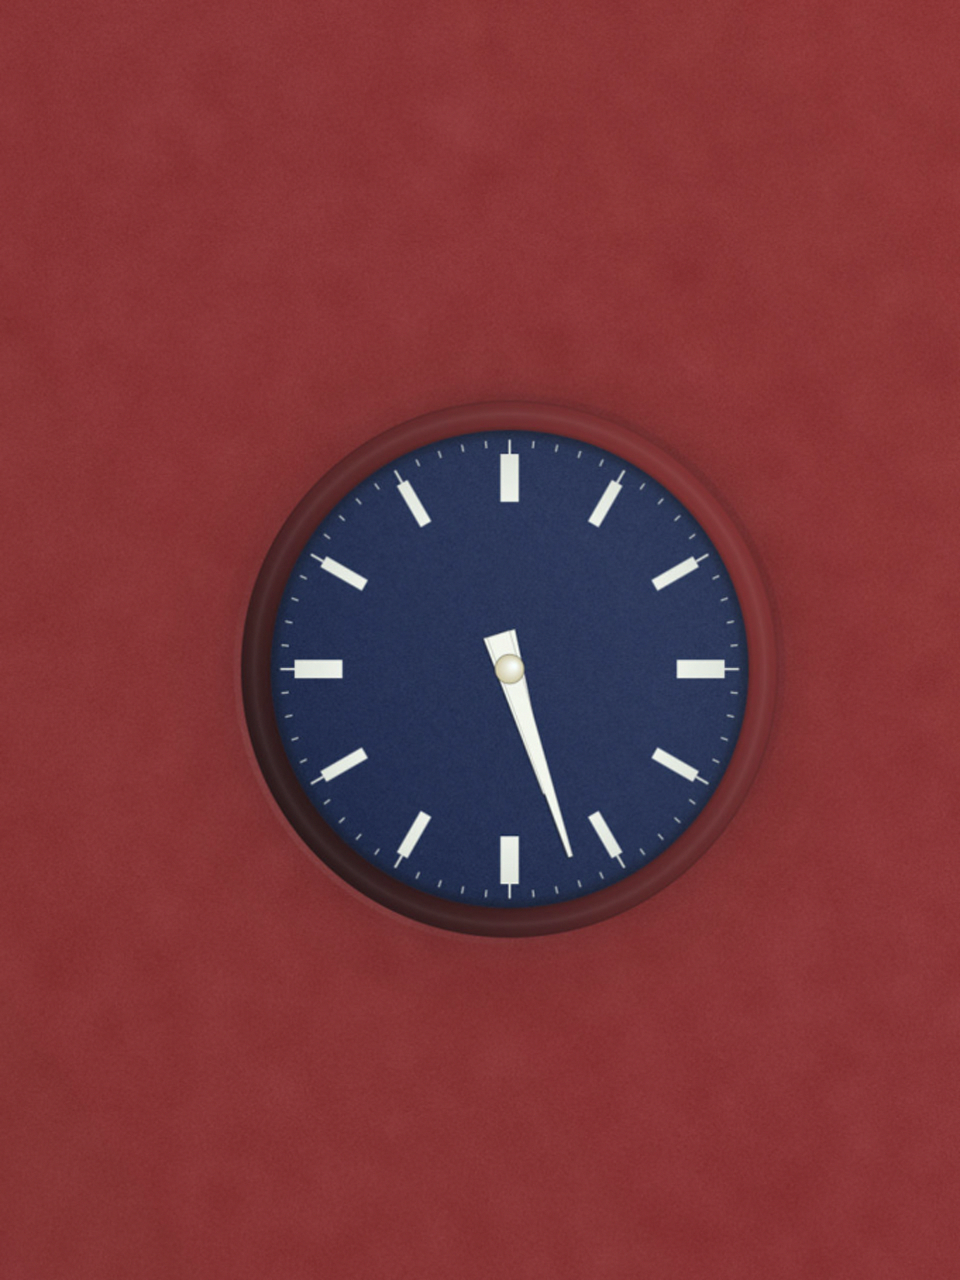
5,27
